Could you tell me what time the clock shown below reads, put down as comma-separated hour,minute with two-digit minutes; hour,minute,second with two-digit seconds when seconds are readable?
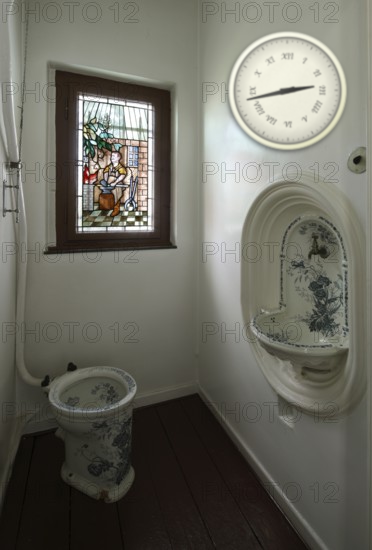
2,43
